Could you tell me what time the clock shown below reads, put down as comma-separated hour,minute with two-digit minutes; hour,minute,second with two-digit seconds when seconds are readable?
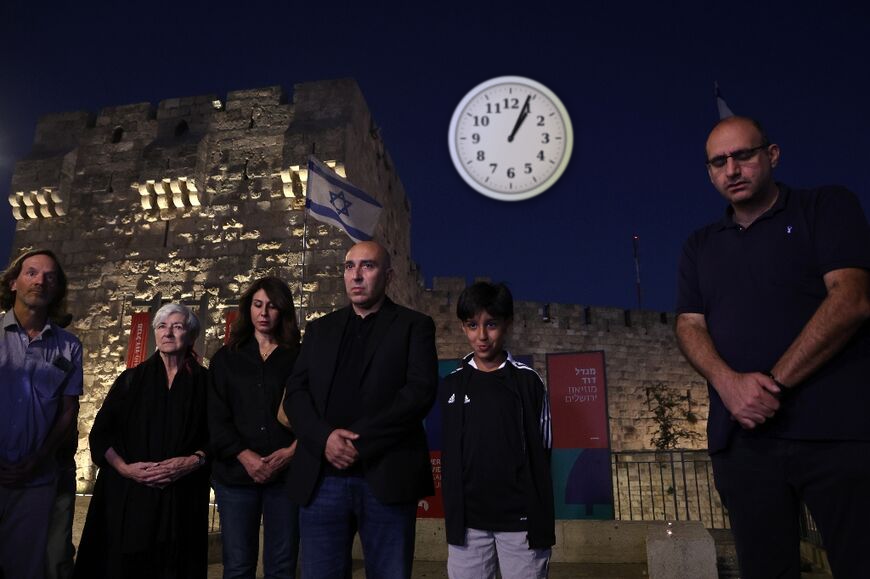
1,04
